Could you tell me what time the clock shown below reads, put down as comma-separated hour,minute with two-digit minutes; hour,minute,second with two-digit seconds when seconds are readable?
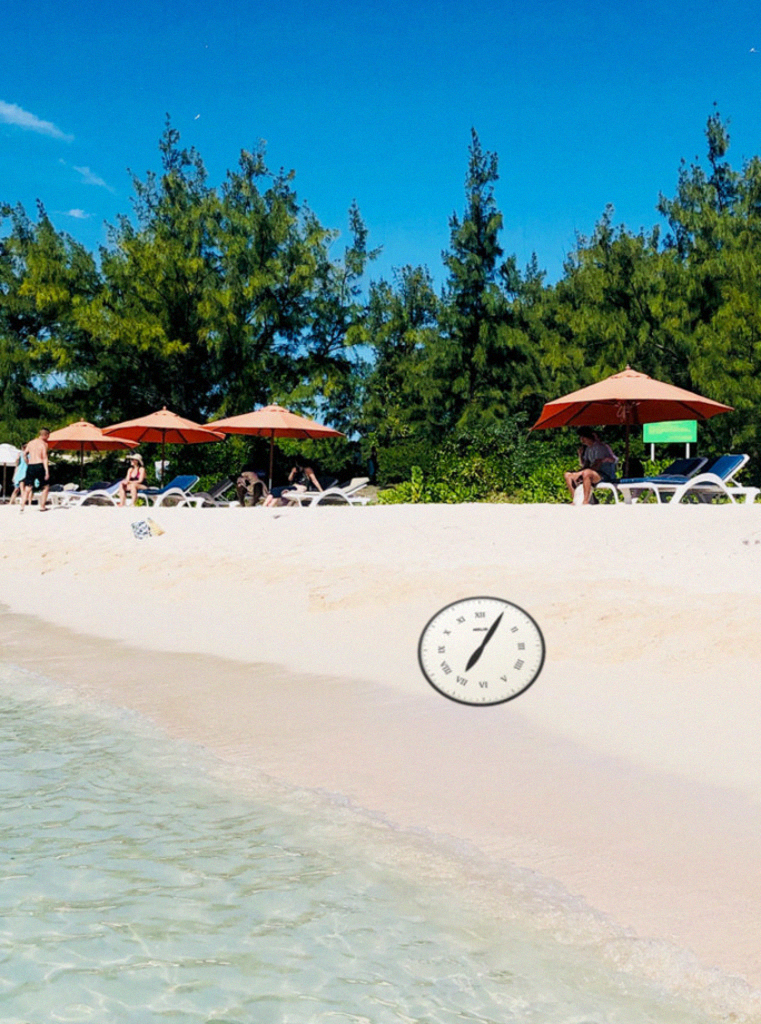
7,05
